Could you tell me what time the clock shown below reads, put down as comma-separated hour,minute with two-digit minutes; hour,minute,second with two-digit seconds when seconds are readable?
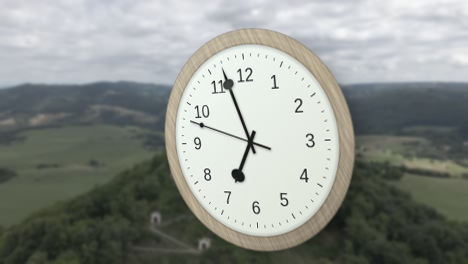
6,56,48
